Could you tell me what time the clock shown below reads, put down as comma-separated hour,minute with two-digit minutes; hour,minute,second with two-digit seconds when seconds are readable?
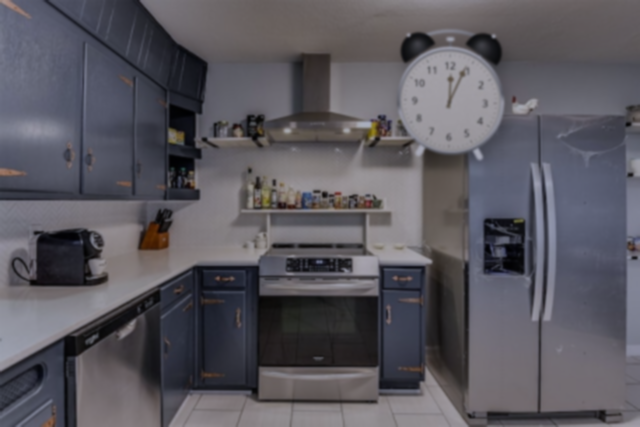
12,04
